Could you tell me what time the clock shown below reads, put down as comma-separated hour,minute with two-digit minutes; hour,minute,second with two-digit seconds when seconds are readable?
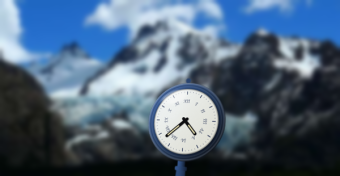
4,38
